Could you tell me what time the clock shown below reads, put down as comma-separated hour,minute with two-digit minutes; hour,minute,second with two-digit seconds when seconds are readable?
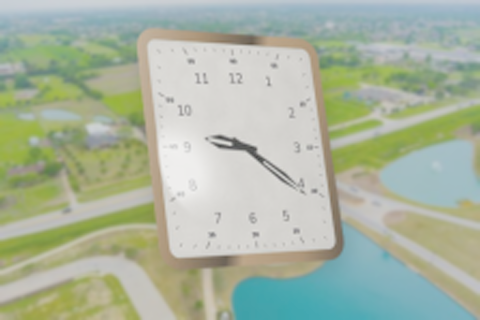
9,21
